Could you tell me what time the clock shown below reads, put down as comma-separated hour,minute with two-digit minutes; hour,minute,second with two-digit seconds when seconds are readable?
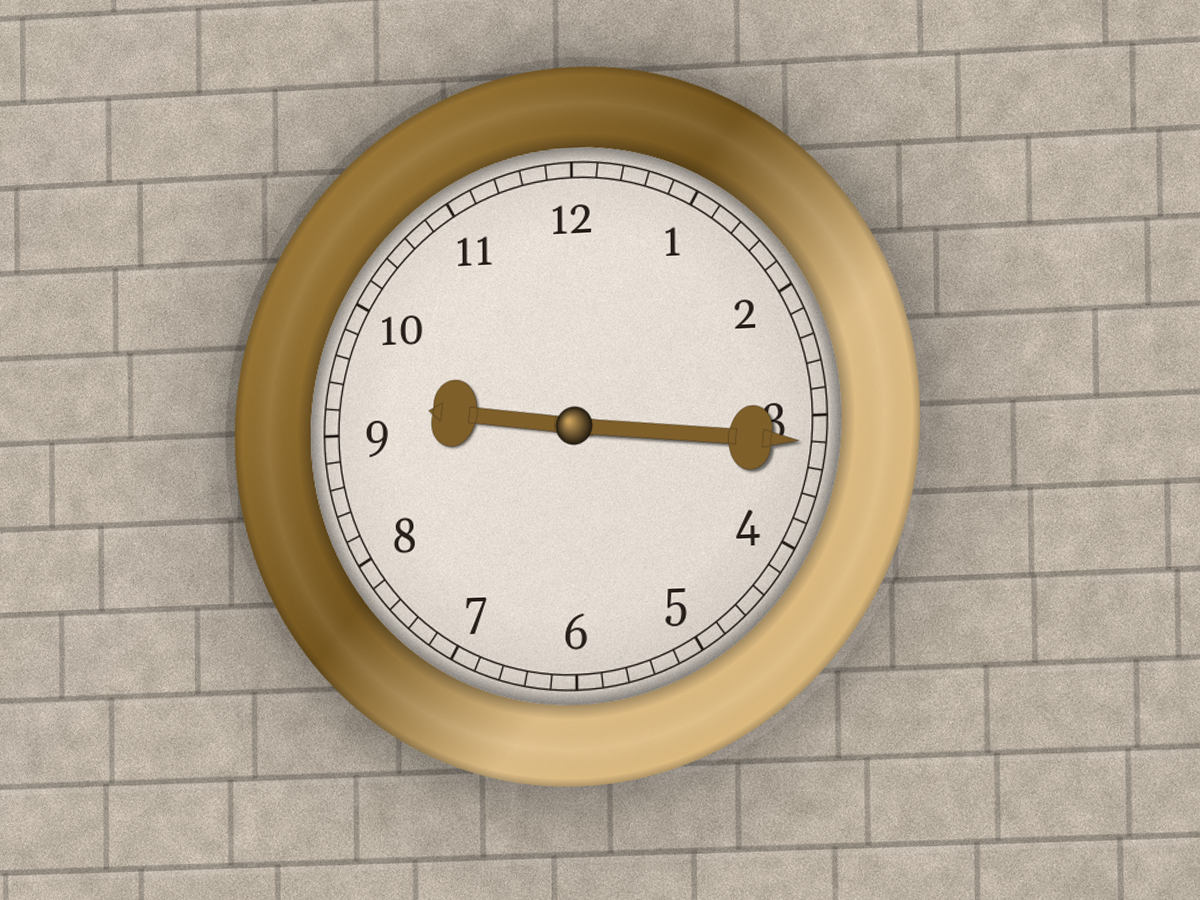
9,16
